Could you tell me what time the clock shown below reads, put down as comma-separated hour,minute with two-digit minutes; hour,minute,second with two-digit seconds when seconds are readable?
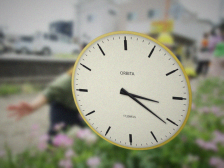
3,21
